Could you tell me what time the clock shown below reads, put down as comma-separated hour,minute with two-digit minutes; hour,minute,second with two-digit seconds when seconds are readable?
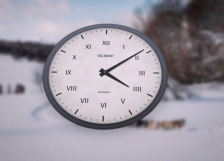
4,09
